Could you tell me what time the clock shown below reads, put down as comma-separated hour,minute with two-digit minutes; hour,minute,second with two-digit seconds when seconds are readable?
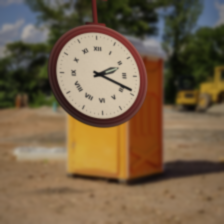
2,19
